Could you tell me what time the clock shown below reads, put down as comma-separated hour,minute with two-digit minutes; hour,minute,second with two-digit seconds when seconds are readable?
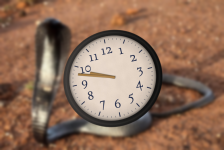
9,48
